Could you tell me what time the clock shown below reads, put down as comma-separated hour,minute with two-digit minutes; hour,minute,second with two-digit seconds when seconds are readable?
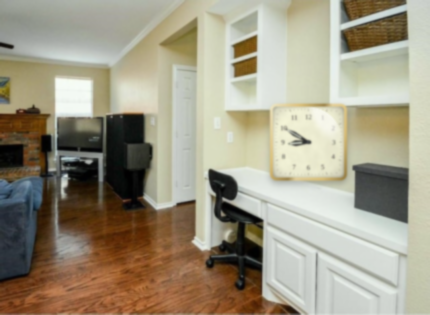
8,50
